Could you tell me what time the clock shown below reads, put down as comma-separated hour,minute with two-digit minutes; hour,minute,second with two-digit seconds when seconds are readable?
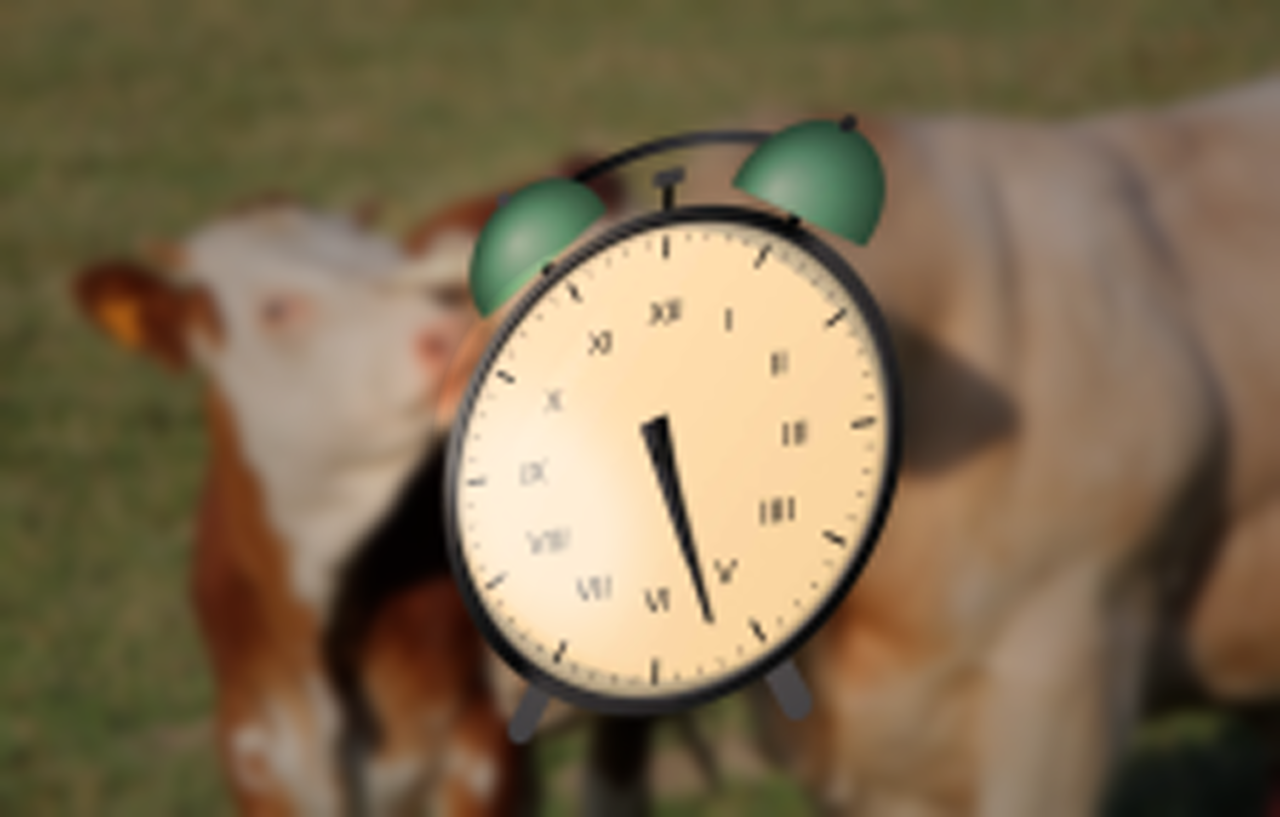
5,27
